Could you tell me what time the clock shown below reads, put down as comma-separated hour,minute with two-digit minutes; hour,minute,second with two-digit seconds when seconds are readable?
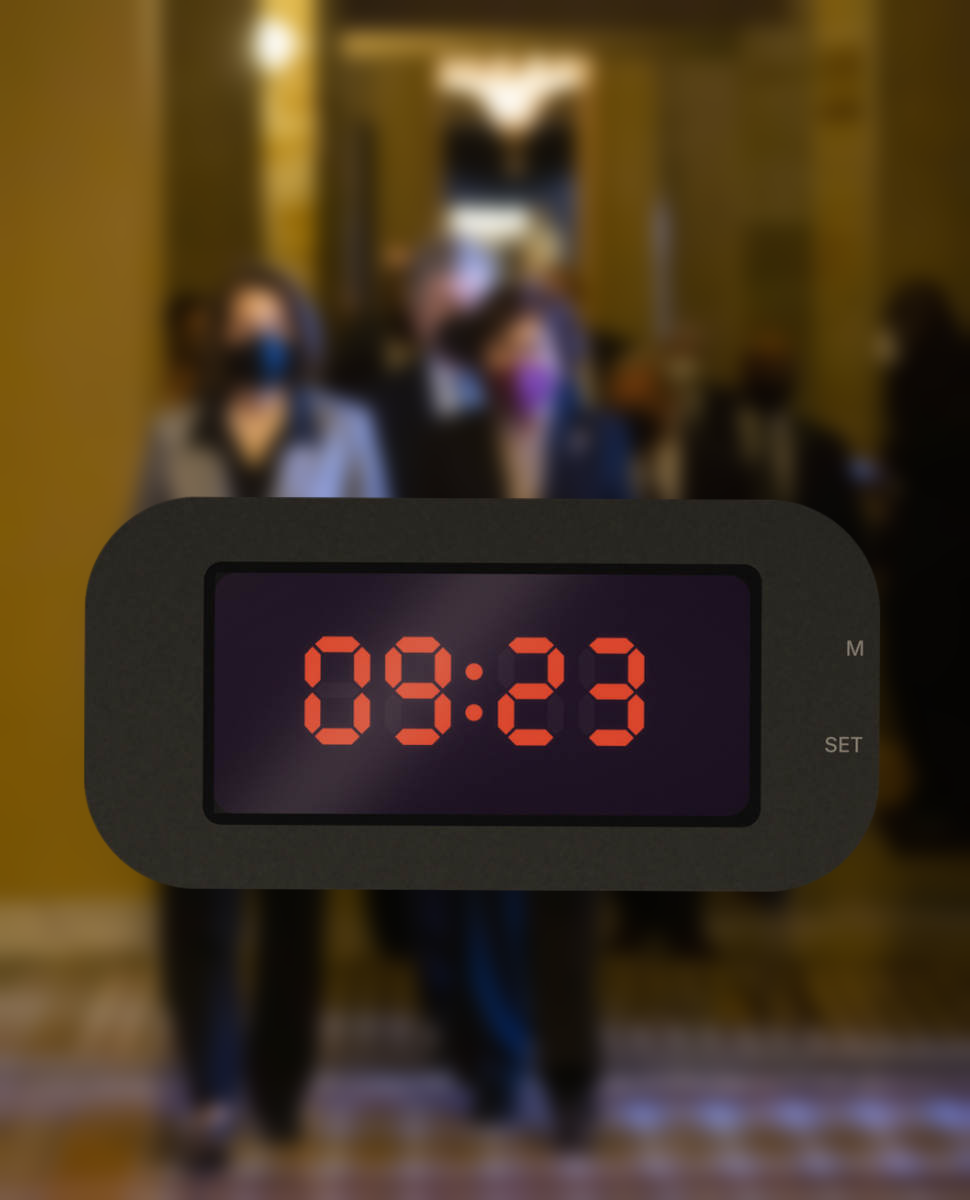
9,23
